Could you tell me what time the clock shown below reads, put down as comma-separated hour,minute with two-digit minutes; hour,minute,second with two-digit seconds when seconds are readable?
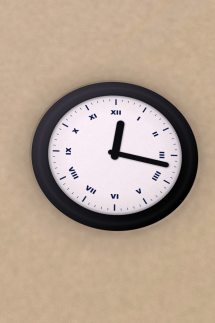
12,17
